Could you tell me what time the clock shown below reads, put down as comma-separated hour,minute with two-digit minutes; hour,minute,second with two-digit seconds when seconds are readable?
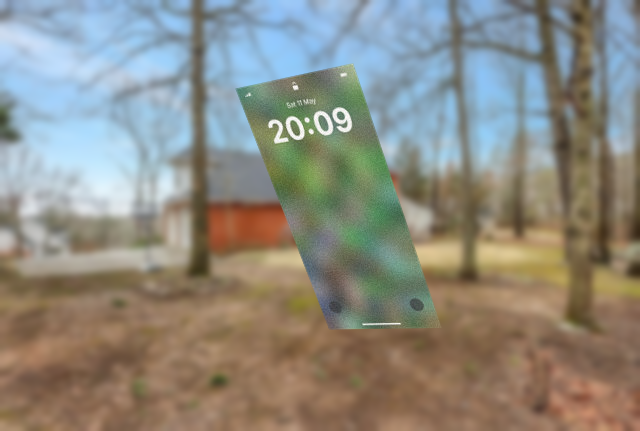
20,09
